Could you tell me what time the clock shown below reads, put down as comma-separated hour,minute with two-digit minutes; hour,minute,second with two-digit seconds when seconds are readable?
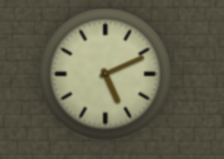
5,11
